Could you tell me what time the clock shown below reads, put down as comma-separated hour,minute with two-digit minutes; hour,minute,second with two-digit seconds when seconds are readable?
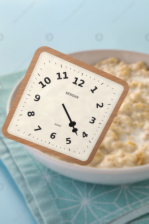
4,22
